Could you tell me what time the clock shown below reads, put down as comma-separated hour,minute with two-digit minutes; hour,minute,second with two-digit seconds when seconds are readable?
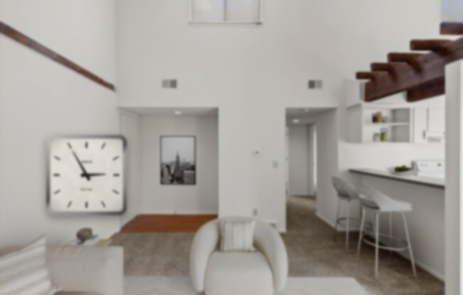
2,55
